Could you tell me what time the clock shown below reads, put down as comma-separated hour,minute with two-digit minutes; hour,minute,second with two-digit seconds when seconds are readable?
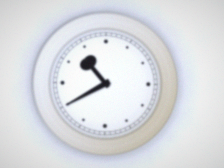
10,40
